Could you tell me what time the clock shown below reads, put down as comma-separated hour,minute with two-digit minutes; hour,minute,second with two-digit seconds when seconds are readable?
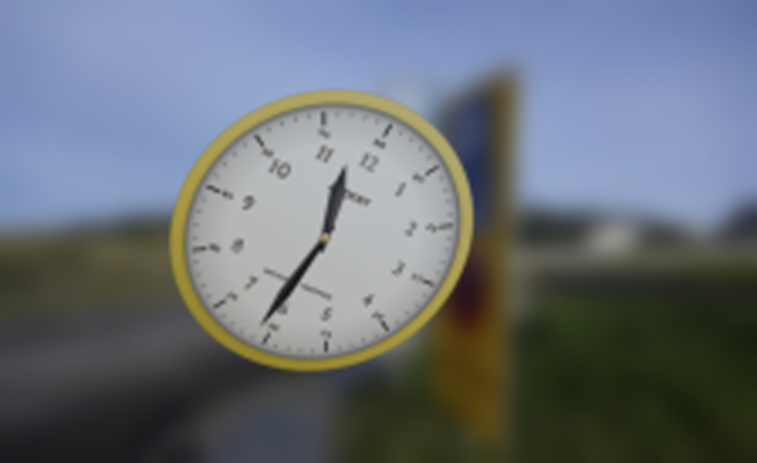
11,31
